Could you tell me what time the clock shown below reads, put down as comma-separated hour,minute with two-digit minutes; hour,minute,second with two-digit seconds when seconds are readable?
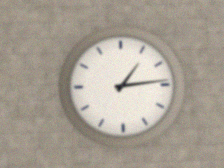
1,14
